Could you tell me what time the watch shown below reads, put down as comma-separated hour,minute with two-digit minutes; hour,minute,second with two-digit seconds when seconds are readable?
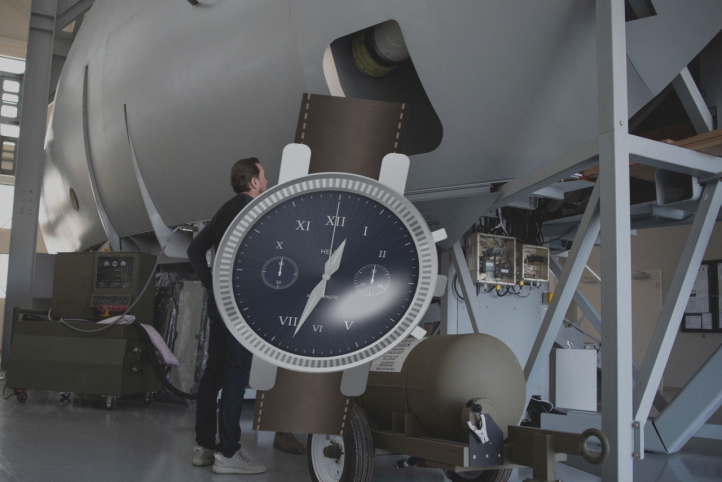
12,33
